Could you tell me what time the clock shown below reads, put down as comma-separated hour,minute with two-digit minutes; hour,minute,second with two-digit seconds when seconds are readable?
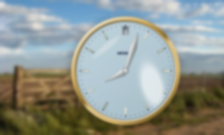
8,03
